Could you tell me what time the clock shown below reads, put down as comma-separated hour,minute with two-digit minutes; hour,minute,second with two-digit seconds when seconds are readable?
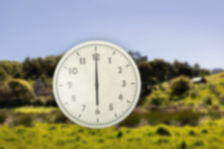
6,00
